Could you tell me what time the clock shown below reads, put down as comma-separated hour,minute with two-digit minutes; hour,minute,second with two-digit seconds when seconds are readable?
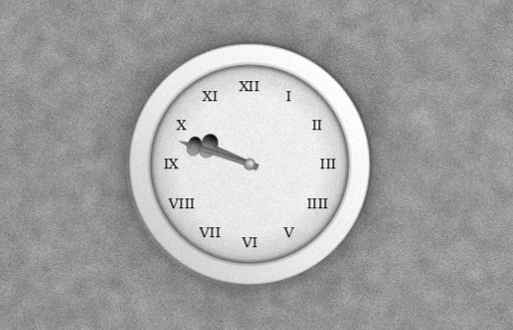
9,48
